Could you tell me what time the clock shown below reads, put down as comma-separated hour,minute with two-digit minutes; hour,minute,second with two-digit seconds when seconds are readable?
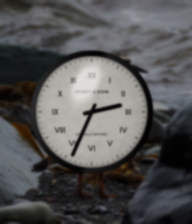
2,34
